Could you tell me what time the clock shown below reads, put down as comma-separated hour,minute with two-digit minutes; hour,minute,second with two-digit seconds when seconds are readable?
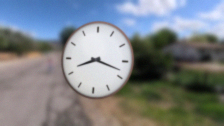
8,18
